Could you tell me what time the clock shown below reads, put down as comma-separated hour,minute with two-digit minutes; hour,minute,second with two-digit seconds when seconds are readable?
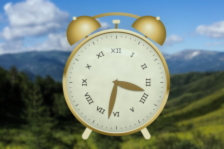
3,32
